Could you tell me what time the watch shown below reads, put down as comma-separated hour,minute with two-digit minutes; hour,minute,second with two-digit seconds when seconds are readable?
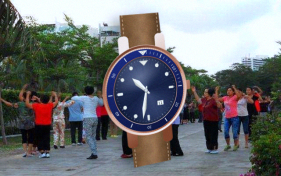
10,32
